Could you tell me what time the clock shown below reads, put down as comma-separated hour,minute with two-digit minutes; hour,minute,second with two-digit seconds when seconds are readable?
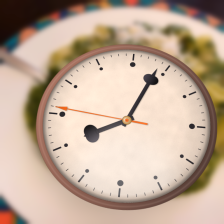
8,03,46
